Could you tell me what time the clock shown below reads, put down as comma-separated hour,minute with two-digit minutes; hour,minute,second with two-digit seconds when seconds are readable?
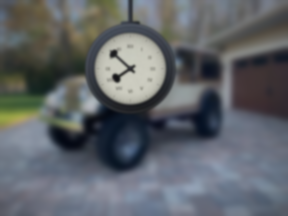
7,52
